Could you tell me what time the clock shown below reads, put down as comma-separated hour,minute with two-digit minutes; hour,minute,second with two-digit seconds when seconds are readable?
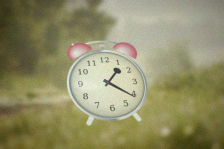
1,21
